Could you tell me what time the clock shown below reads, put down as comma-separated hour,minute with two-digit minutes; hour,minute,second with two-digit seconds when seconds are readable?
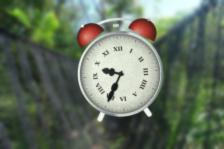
9,35
